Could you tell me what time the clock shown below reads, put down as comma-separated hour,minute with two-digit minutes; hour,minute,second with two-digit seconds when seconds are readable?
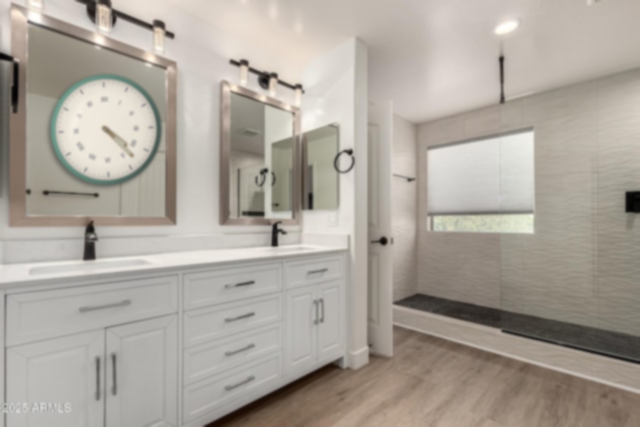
4,23
